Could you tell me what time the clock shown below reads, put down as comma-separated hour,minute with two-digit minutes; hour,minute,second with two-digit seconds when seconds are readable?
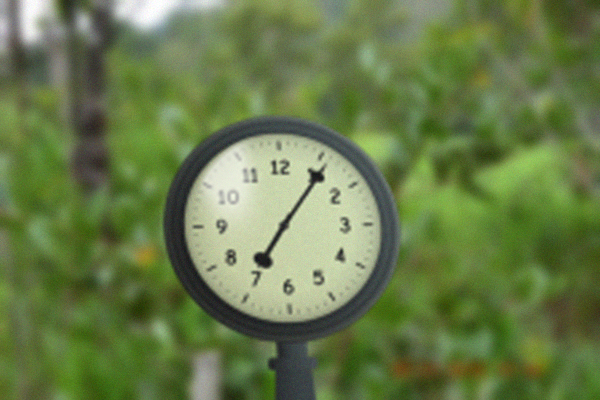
7,06
